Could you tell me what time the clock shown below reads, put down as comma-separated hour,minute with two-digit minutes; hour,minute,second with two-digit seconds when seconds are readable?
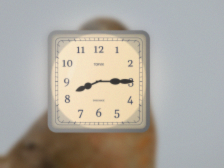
8,15
